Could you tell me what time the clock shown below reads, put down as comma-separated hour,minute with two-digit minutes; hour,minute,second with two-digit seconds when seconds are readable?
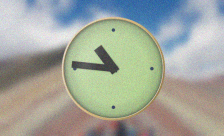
10,46
